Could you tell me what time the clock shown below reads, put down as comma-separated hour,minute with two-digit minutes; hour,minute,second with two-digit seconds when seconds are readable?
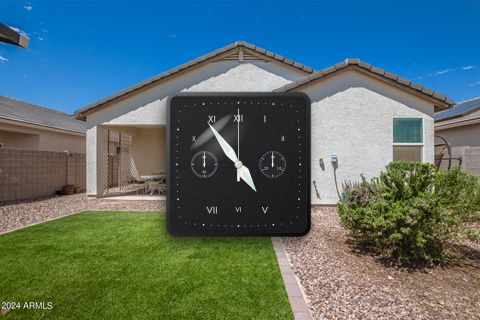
4,54
